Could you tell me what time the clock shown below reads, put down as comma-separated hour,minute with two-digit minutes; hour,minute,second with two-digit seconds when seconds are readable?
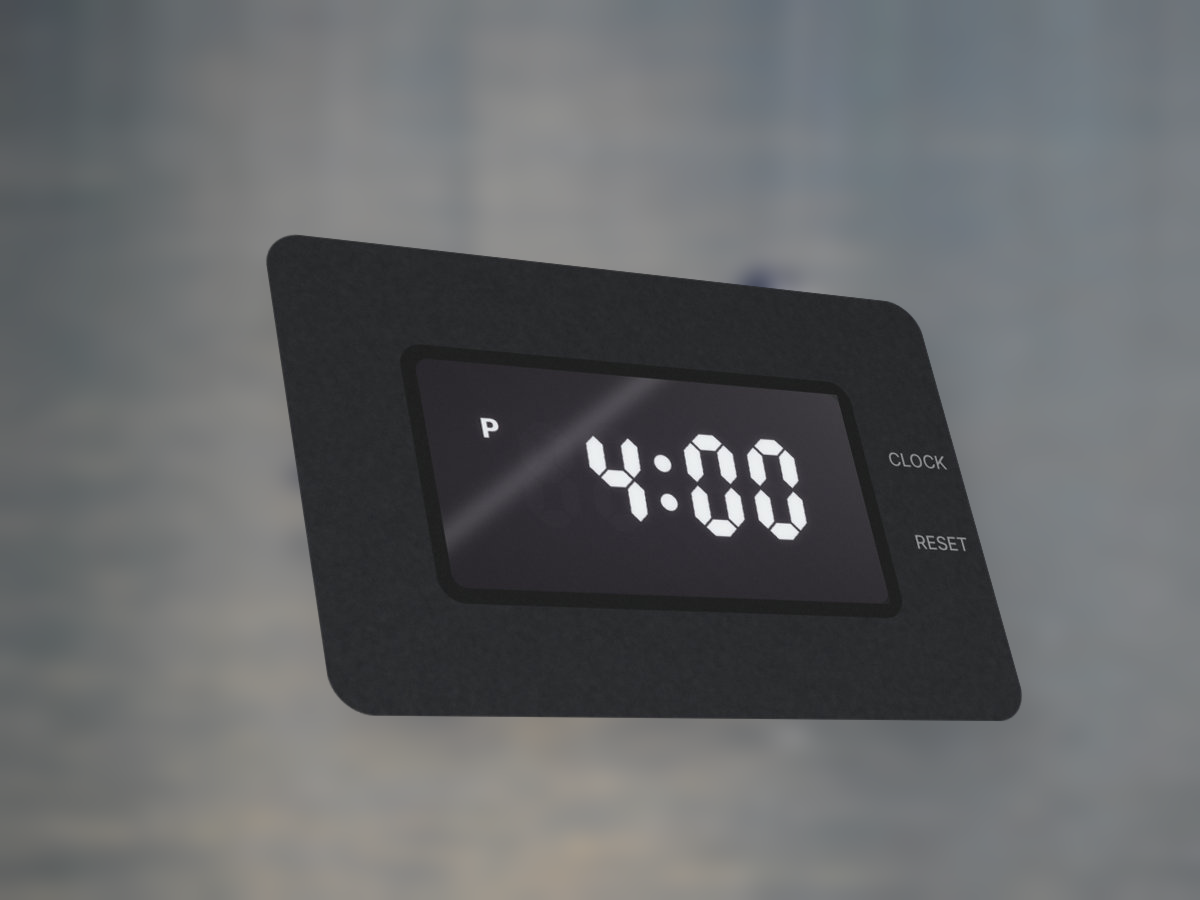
4,00
